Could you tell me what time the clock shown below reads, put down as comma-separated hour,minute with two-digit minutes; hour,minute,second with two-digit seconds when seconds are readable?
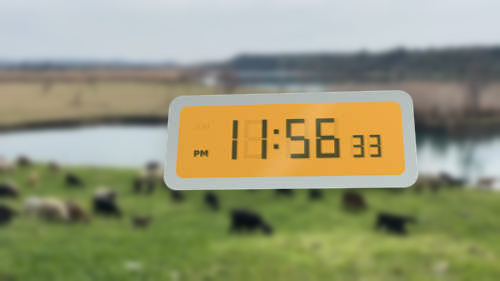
11,56,33
